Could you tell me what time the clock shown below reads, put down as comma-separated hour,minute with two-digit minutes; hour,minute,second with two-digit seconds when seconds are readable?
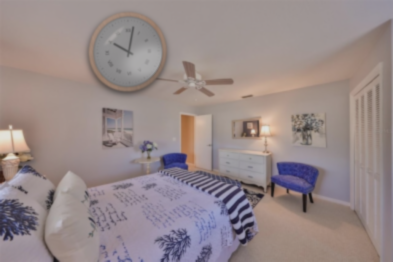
10,02
